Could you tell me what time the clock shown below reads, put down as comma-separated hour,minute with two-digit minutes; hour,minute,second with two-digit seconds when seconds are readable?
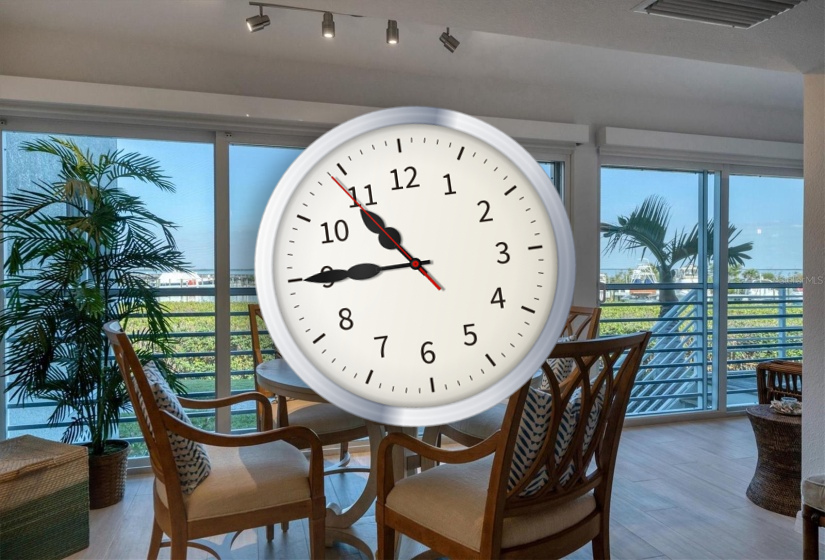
10,44,54
